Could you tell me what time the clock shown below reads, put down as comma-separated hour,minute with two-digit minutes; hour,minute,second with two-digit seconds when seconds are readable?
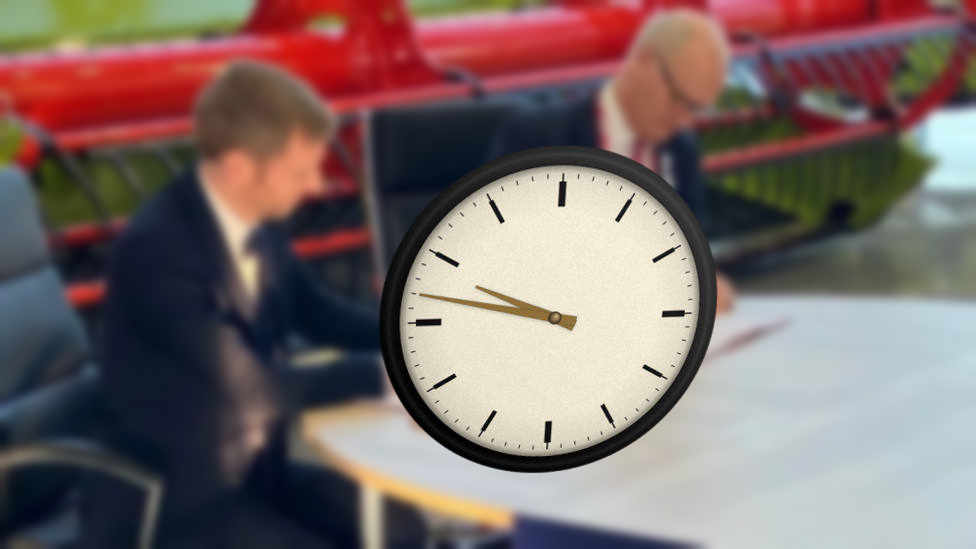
9,47
